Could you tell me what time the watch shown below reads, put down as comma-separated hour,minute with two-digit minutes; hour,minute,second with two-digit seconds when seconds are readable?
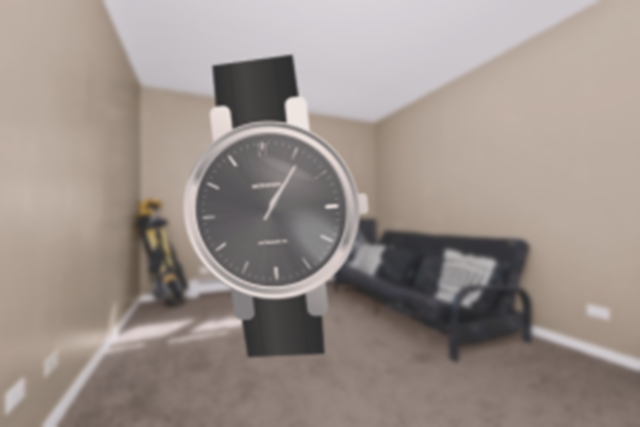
1,06
